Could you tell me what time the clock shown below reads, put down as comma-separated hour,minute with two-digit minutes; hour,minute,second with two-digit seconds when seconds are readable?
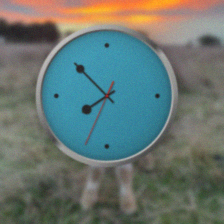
7,52,34
